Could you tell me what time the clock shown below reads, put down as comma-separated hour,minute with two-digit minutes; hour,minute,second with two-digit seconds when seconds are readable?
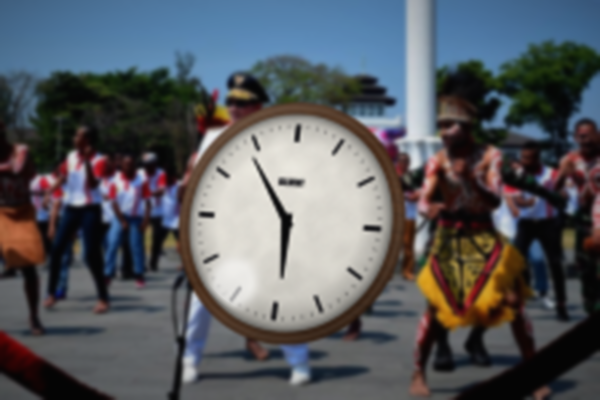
5,54
